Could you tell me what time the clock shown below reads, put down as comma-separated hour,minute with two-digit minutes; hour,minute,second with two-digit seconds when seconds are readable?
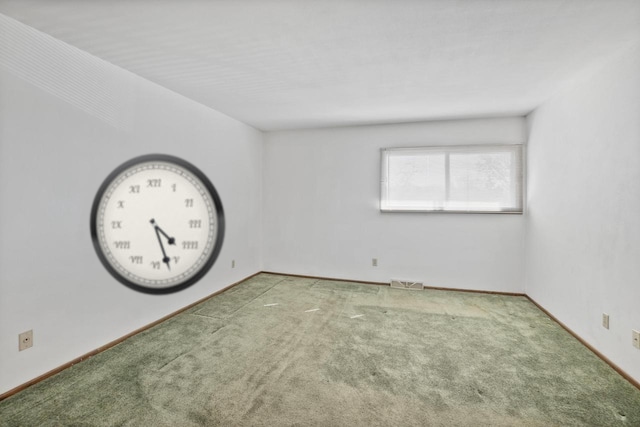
4,27
